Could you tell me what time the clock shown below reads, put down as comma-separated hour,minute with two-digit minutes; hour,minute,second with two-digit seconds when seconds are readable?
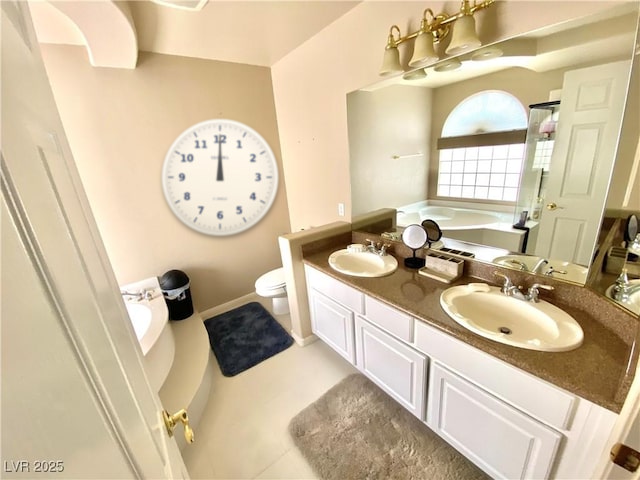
12,00
